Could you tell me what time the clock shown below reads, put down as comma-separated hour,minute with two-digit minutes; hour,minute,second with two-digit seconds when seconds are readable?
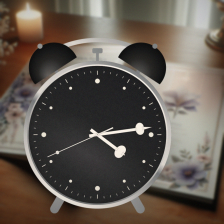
4,13,41
